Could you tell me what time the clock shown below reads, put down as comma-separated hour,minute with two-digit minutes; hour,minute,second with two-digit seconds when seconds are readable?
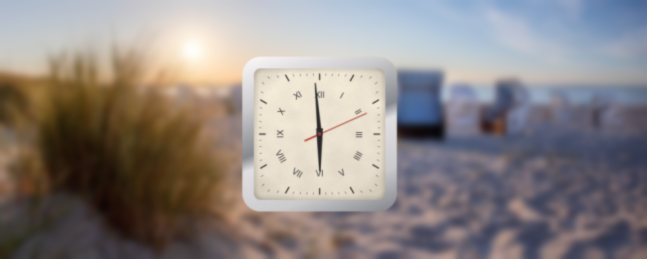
5,59,11
